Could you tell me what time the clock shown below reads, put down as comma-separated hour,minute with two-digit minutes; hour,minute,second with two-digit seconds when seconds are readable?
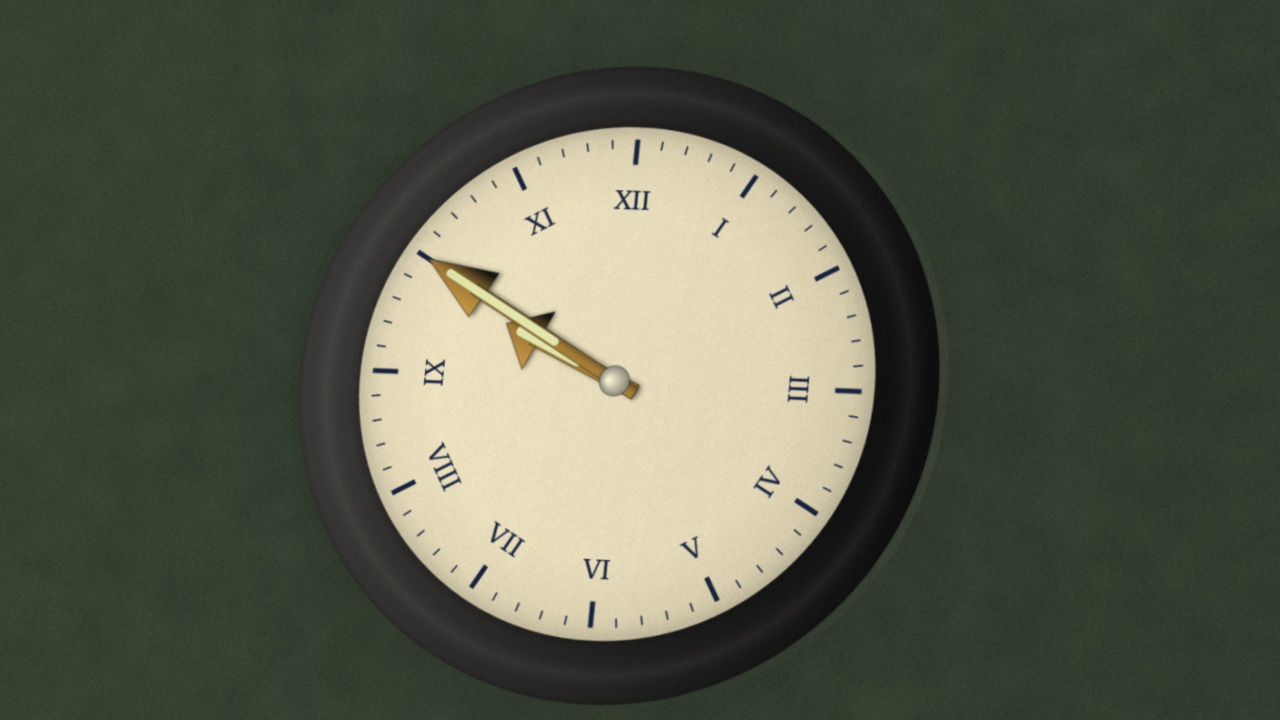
9,50
